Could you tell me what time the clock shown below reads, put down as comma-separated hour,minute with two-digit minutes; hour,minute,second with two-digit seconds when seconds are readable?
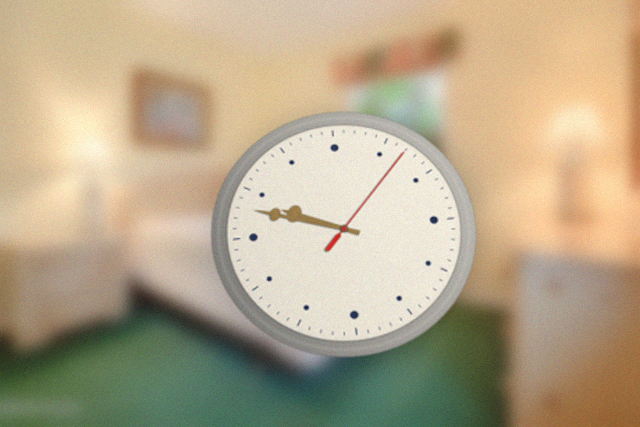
9,48,07
